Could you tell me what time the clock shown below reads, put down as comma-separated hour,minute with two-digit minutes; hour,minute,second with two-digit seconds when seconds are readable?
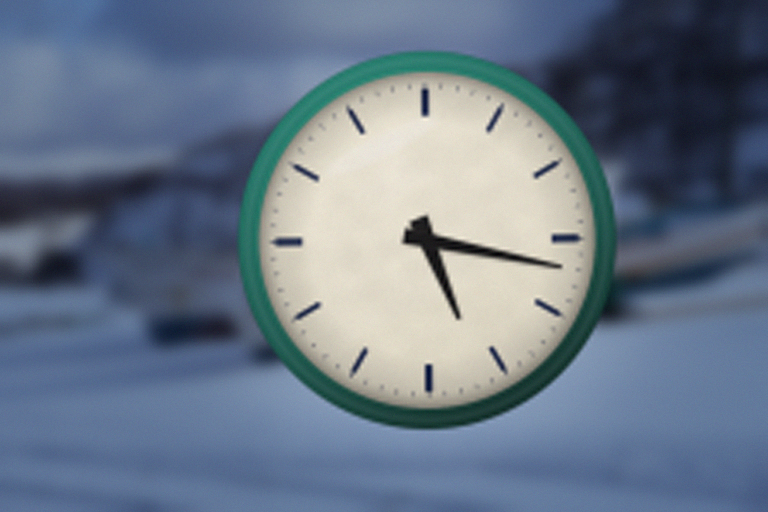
5,17
